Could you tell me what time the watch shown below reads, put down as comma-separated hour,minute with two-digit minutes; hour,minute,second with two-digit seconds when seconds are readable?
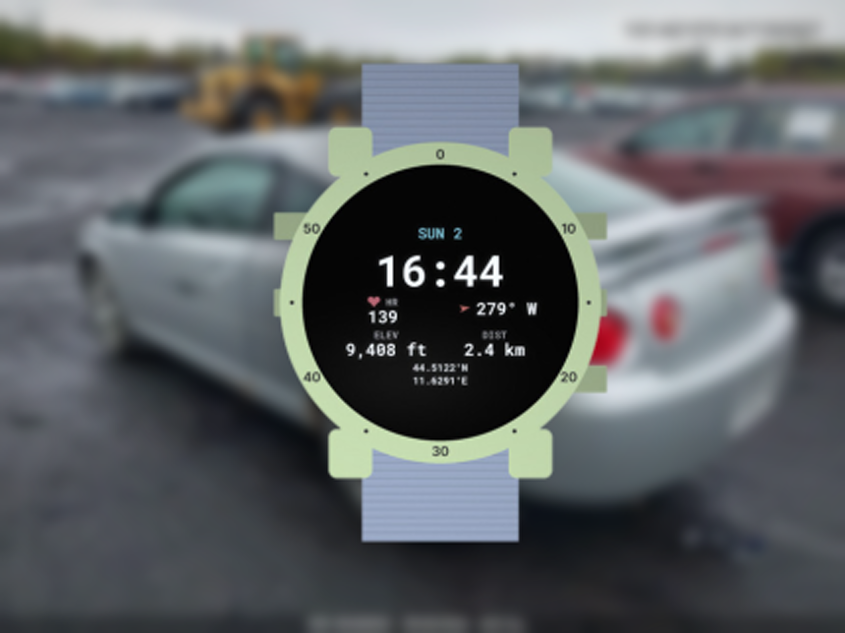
16,44
